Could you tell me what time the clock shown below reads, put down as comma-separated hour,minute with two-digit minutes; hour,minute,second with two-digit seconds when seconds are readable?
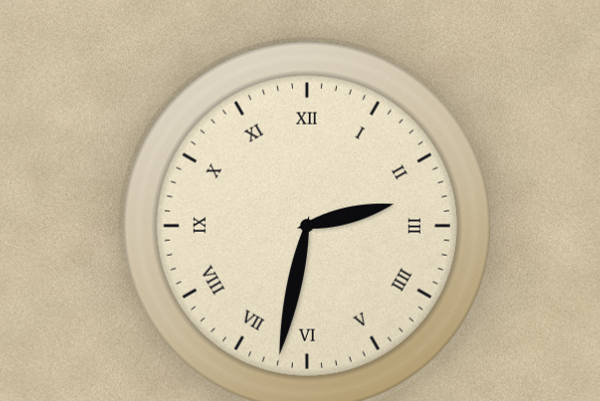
2,32
